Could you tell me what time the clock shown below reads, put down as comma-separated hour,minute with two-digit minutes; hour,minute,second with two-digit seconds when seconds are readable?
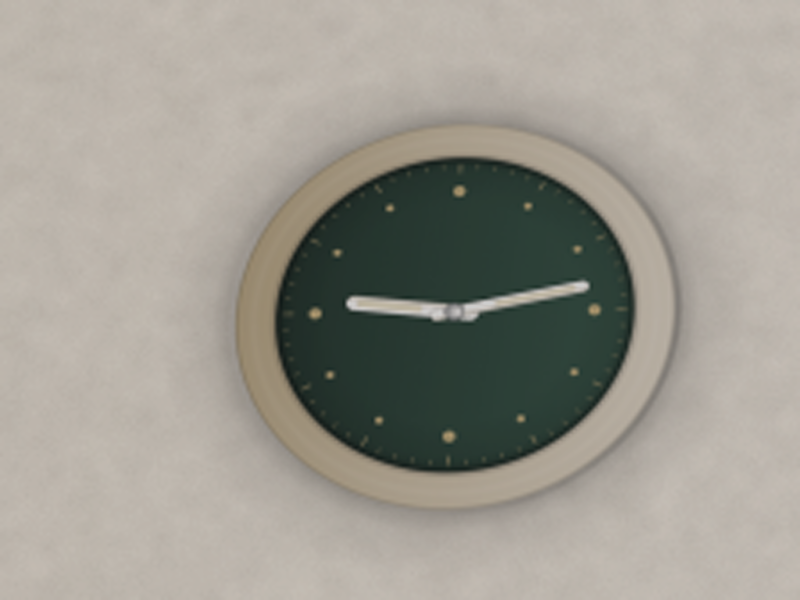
9,13
